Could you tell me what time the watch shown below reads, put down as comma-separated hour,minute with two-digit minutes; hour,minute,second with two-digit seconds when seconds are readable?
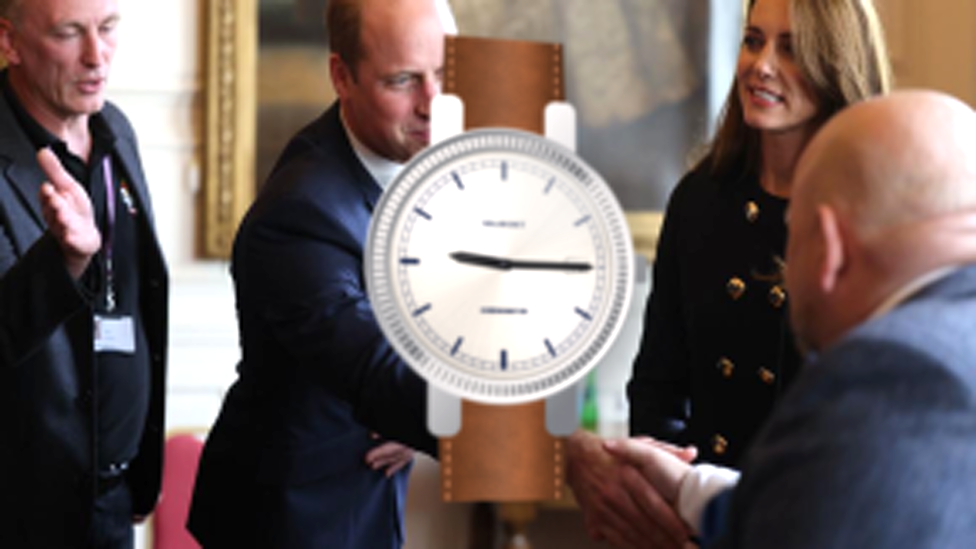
9,15
